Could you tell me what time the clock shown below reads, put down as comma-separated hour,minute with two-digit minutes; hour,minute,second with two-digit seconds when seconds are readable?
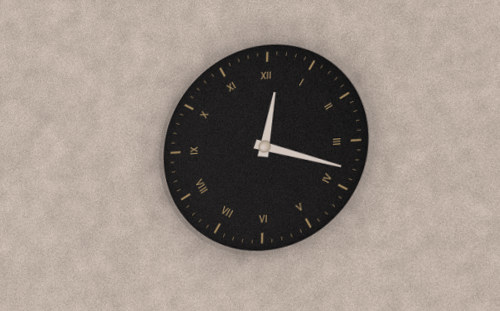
12,18
